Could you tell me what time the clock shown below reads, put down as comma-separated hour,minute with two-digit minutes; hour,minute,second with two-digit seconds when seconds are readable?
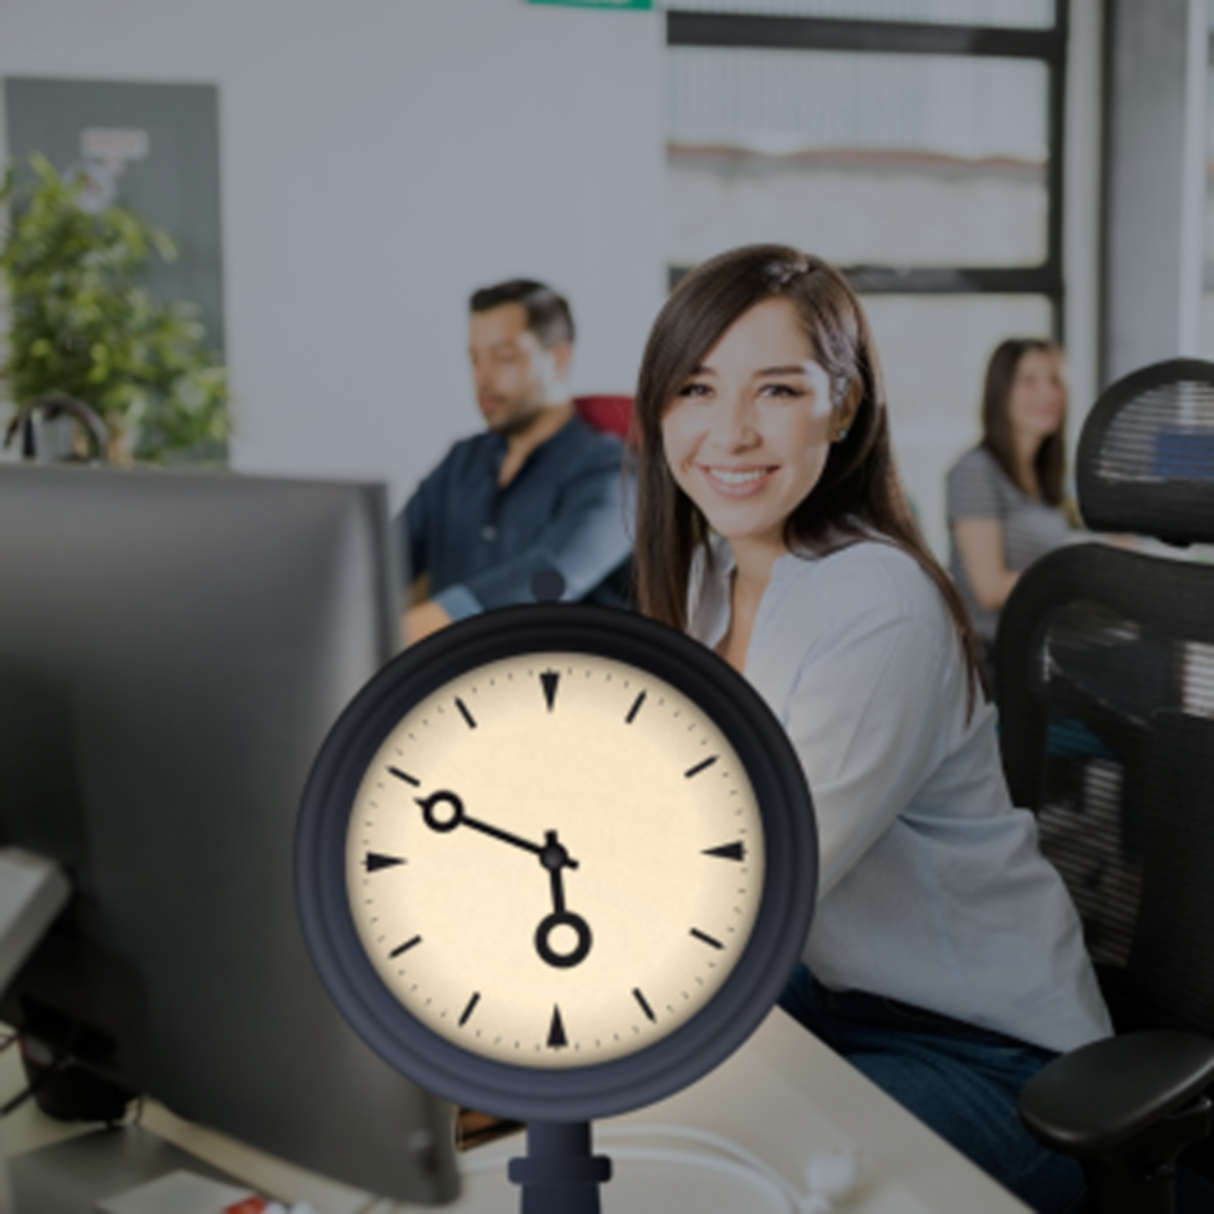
5,49
